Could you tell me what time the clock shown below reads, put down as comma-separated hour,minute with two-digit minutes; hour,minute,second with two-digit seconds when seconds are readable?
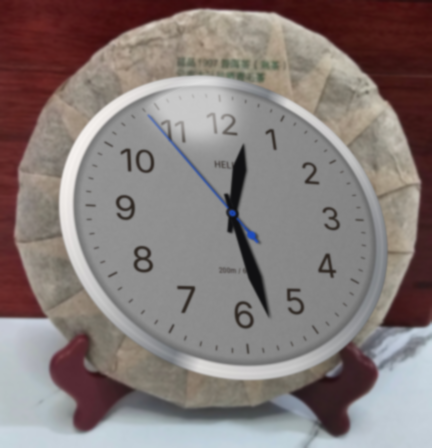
12,27,54
